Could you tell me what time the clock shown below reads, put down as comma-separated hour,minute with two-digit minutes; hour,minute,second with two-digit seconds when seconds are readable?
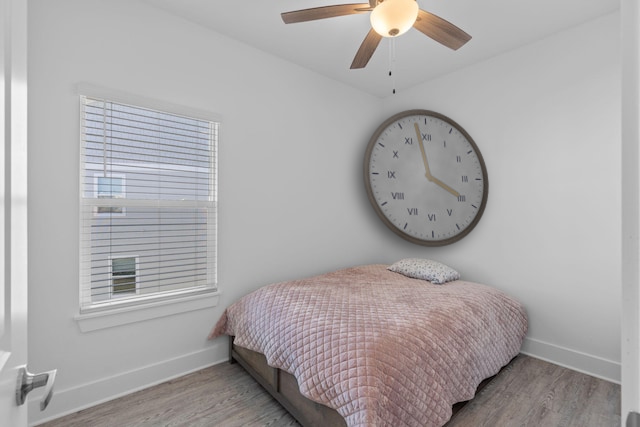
3,58
